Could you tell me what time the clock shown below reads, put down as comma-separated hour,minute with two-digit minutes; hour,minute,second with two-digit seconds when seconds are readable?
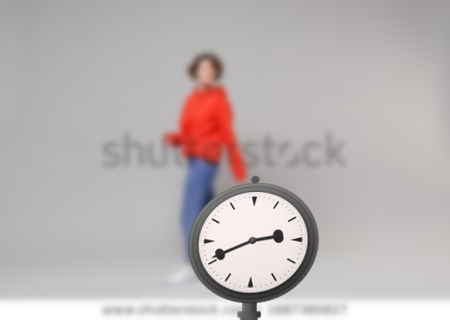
2,41
